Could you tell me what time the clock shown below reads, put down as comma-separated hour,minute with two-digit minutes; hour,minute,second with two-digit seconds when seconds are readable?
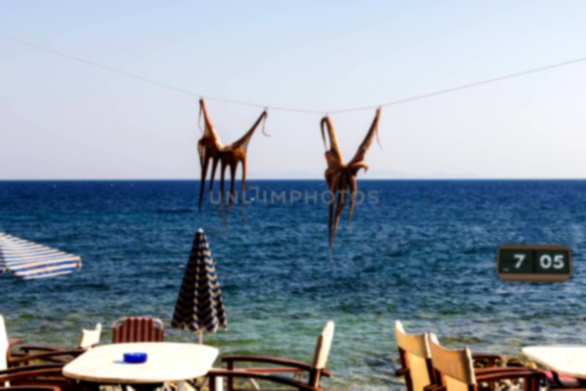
7,05
